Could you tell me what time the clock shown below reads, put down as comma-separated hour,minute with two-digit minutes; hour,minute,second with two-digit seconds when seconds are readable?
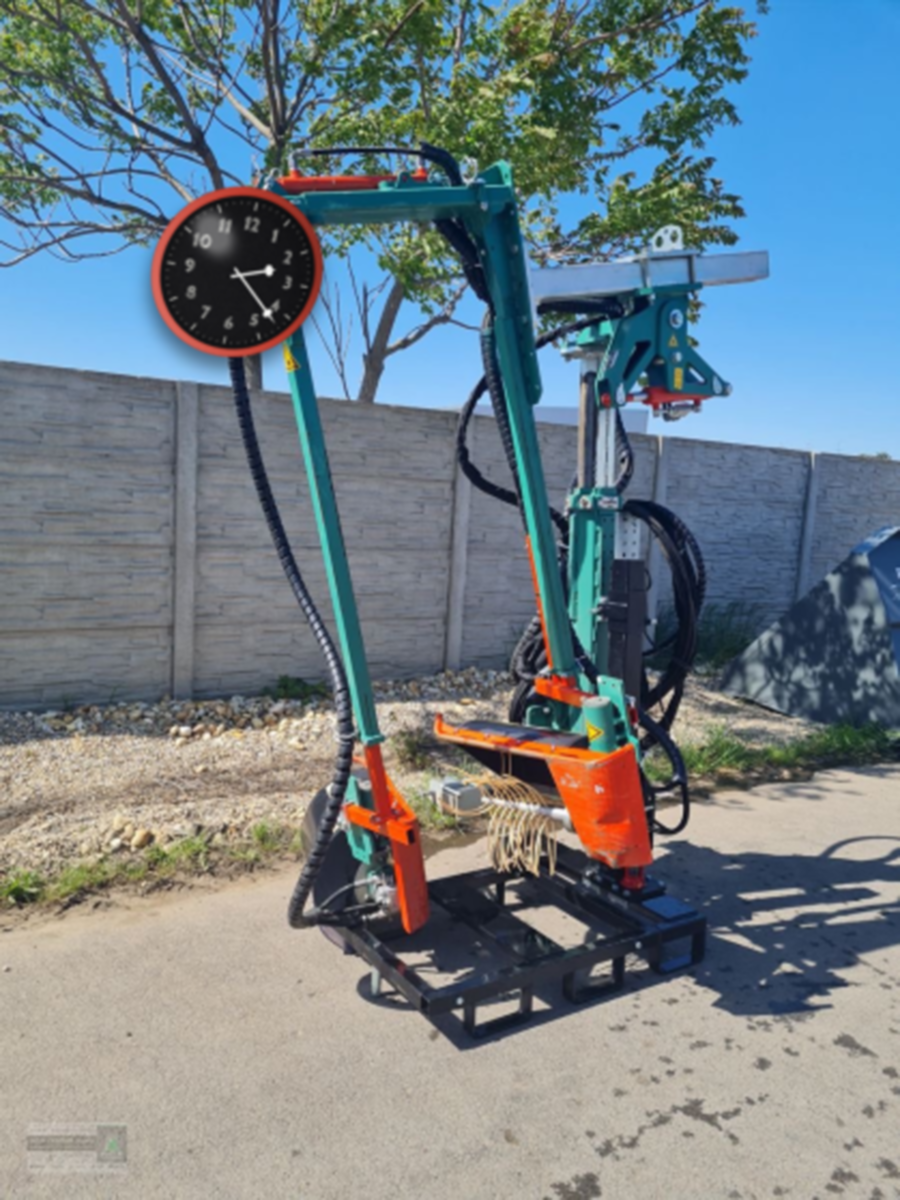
2,22
